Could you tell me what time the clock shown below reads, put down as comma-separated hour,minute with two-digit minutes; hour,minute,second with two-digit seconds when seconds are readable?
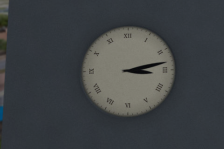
3,13
